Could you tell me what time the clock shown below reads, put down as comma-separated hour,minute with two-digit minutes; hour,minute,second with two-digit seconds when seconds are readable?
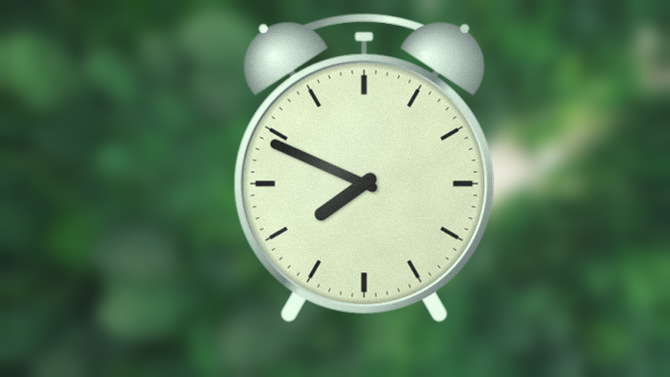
7,49
